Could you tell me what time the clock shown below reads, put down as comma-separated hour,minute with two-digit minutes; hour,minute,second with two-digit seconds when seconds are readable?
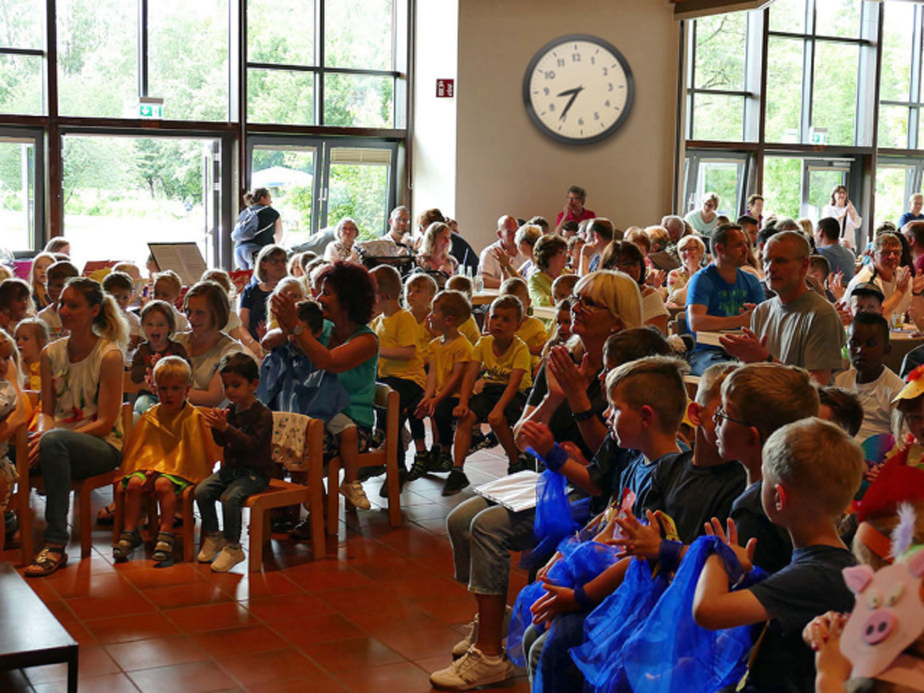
8,36
